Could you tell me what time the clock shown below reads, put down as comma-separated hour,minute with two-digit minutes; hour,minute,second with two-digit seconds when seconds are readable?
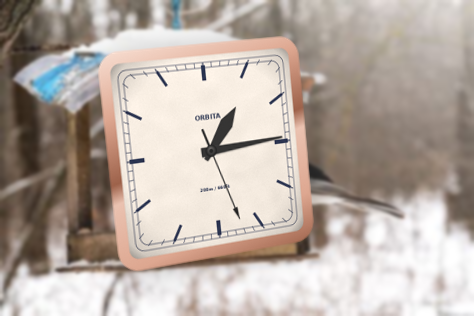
1,14,27
